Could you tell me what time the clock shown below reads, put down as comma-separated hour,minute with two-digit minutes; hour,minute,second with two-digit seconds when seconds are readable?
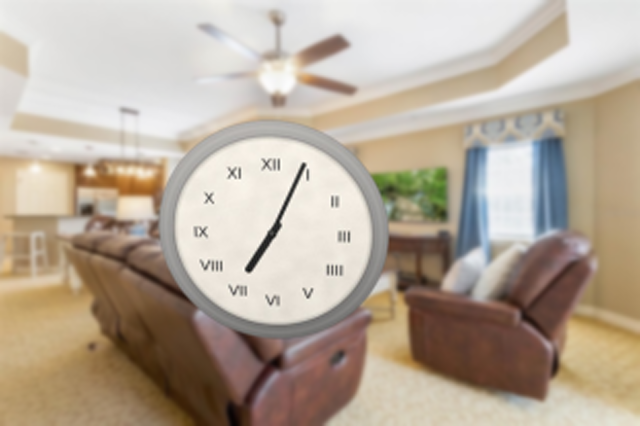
7,04
